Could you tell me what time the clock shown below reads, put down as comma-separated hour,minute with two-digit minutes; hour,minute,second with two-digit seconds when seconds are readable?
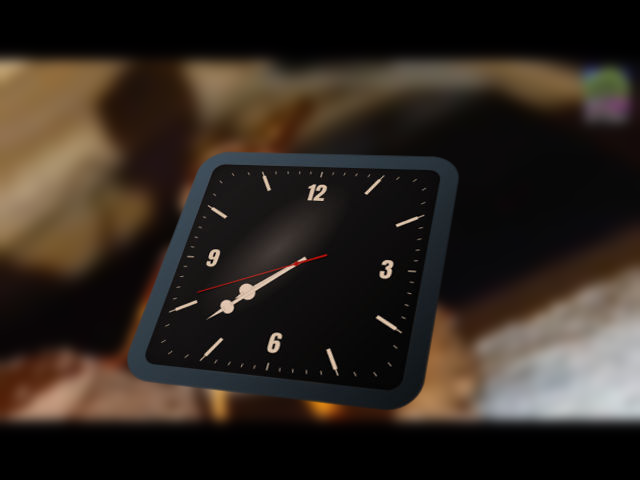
7,37,41
